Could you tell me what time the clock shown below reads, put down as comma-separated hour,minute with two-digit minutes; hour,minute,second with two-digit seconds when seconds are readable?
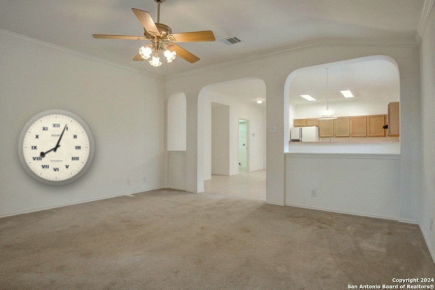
8,04
